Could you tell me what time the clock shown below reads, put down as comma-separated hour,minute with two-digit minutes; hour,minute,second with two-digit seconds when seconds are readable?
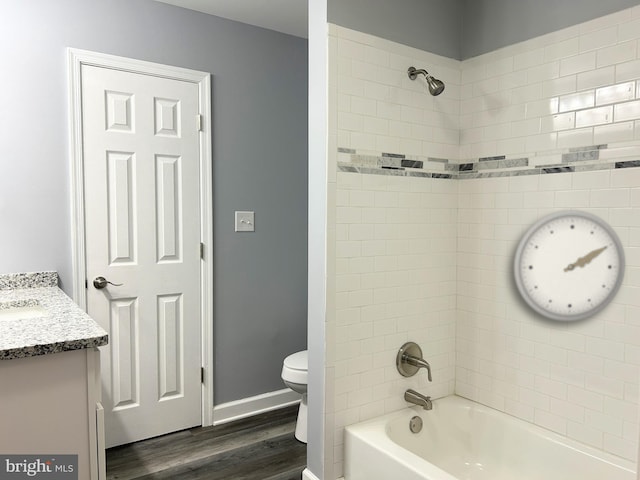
2,10
